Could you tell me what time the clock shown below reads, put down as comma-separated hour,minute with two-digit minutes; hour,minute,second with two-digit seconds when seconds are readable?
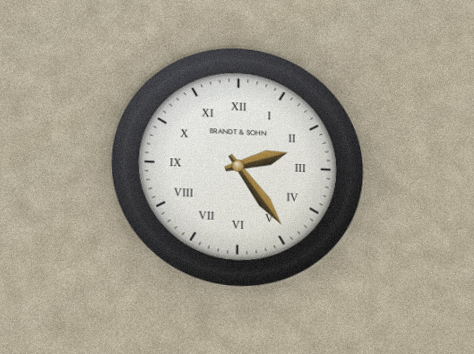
2,24
